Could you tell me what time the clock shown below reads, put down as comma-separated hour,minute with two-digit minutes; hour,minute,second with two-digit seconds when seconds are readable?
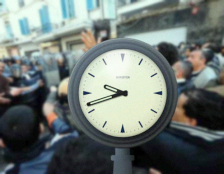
9,42
